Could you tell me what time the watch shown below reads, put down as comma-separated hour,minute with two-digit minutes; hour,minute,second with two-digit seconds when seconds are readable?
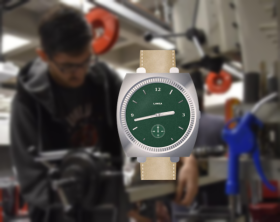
2,43
